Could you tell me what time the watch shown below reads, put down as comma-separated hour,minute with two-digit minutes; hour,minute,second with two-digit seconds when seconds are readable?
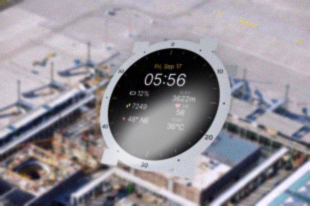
5,56
